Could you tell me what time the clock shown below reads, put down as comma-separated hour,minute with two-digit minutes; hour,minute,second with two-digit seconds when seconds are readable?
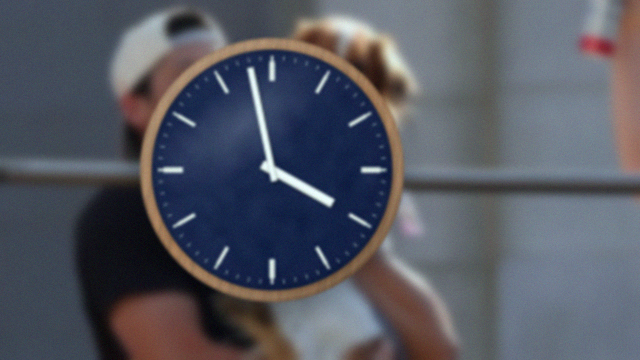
3,58
